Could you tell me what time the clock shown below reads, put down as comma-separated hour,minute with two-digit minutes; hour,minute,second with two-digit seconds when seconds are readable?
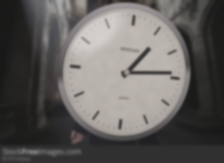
1,14
